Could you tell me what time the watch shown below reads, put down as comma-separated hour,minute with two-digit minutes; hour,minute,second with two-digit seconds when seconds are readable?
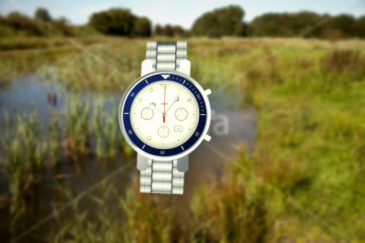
10,06
